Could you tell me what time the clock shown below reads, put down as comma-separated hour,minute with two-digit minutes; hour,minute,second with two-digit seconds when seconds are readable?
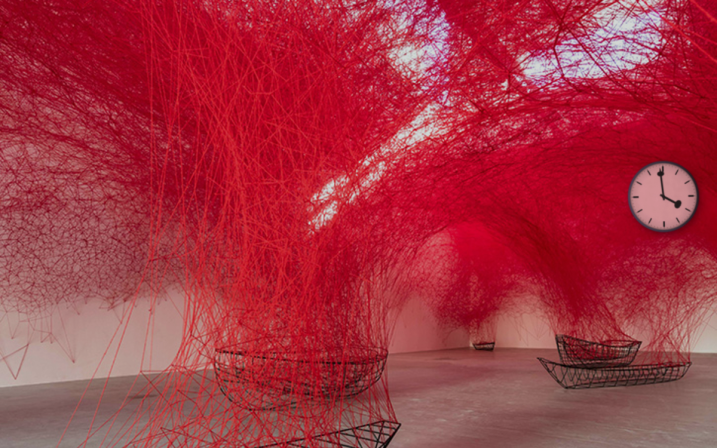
3,59
